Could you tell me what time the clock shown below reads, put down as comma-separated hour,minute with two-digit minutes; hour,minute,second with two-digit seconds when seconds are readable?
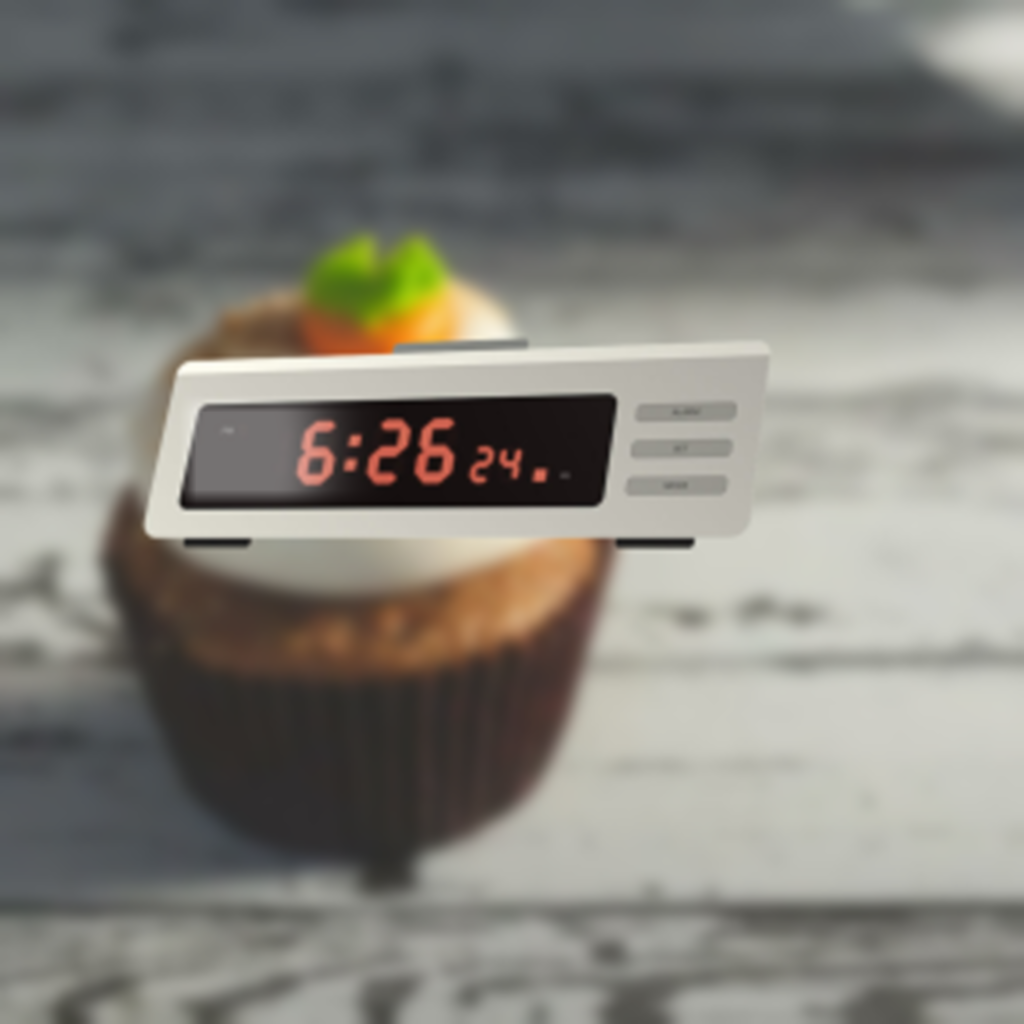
6,26,24
